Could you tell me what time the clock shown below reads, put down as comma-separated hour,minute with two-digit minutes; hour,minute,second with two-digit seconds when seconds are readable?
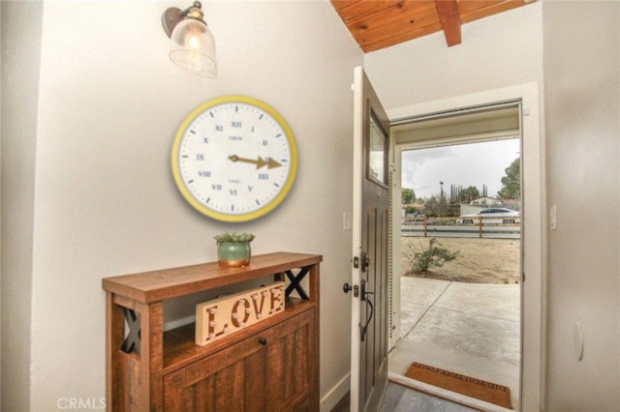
3,16
